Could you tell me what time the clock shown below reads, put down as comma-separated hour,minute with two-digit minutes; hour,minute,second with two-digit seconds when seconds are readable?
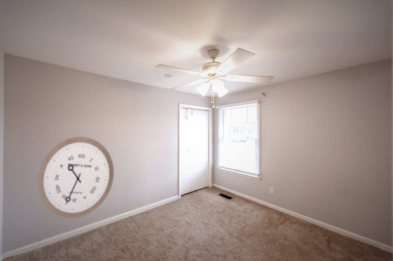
10,33
